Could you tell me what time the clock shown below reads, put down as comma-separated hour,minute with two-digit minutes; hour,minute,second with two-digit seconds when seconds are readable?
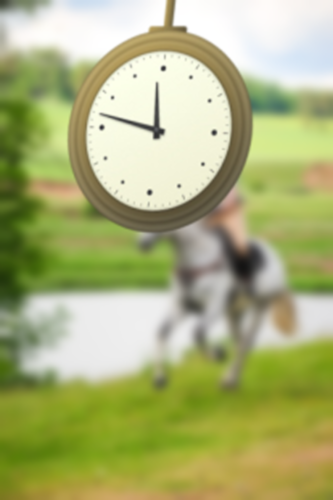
11,47
